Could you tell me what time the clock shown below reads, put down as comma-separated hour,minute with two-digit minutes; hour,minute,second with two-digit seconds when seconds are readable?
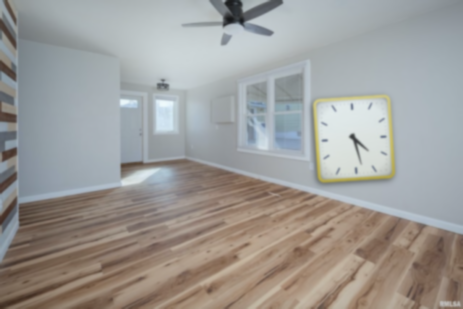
4,28
